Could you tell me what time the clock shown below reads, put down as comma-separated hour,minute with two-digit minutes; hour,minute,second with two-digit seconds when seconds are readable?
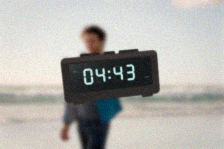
4,43
